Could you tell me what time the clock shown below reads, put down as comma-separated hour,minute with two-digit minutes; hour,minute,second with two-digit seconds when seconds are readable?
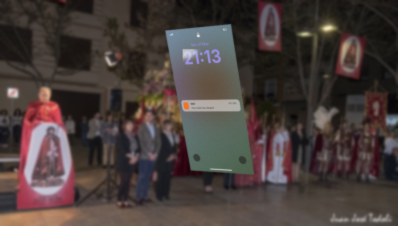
21,13
